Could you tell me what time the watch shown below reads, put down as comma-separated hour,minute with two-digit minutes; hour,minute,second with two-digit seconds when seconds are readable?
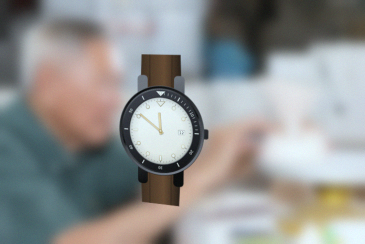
11,51
